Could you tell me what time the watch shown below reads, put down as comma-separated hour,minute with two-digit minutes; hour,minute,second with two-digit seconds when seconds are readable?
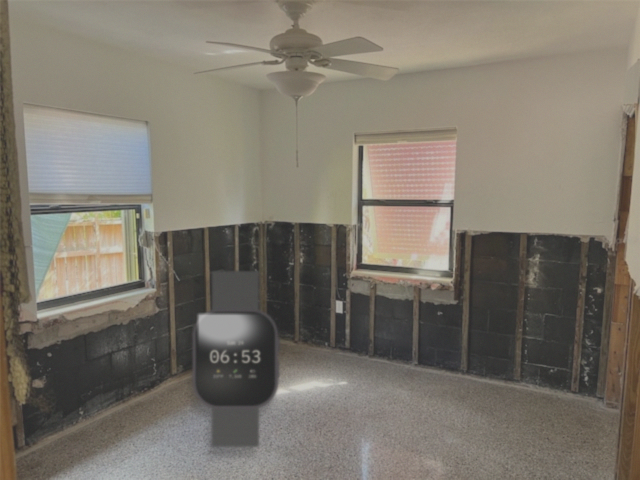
6,53
